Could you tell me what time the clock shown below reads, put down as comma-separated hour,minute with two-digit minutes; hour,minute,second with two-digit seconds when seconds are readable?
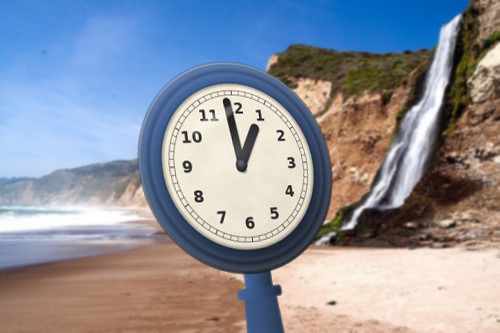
12,59
